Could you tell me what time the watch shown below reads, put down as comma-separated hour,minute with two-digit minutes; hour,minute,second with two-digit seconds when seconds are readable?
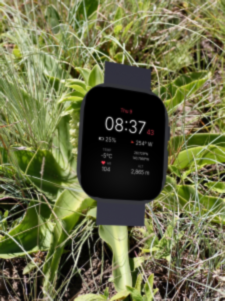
8,37
